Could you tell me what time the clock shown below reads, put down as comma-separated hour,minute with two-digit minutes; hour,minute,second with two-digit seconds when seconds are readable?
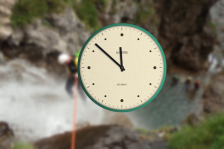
11,52
